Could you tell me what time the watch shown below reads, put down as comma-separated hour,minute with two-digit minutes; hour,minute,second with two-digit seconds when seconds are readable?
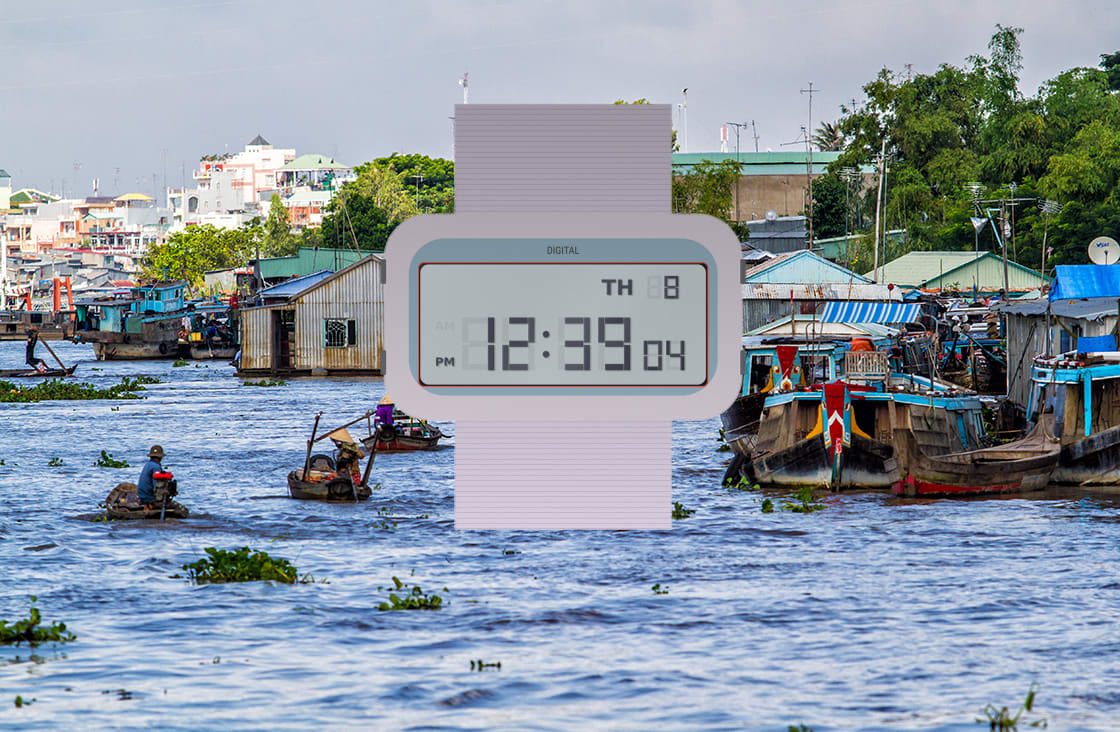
12,39,04
